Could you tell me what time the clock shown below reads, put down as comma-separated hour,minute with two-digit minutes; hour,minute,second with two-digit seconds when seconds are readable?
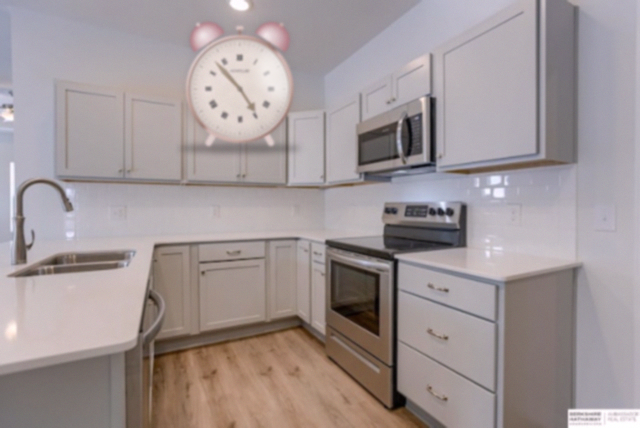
4,53
